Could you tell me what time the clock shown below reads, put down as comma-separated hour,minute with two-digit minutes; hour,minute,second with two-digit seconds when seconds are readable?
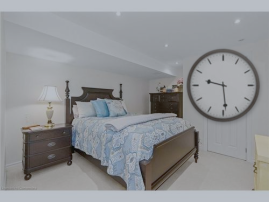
9,29
